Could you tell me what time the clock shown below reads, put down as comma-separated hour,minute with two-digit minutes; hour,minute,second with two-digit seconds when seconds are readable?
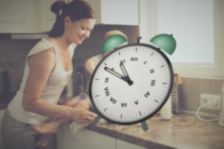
10,49
